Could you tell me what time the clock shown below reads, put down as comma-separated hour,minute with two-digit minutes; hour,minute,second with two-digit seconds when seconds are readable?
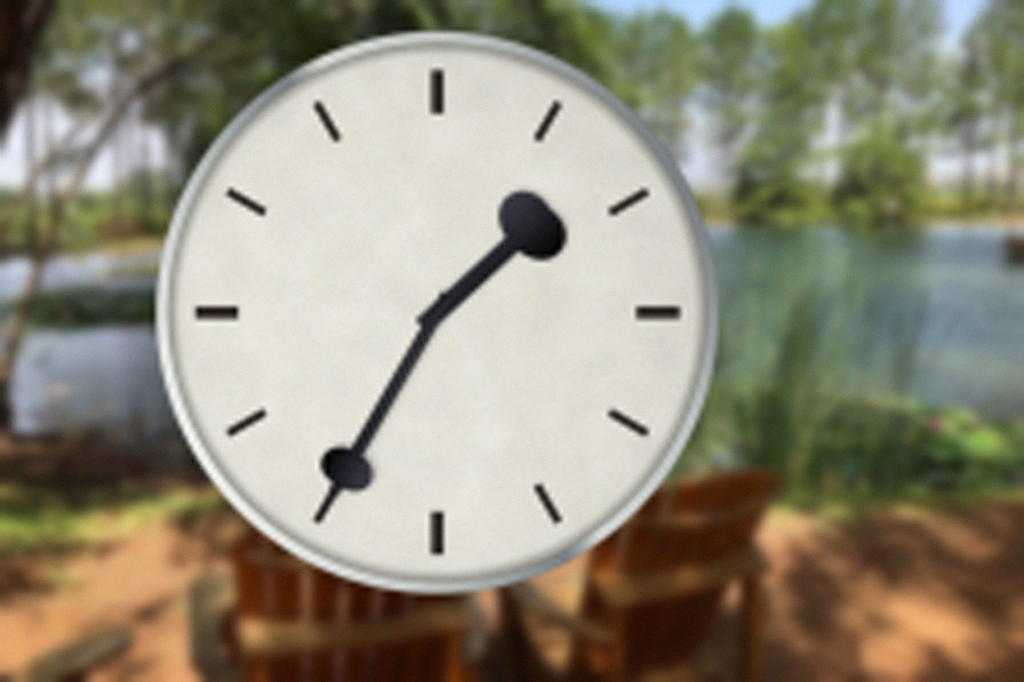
1,35
